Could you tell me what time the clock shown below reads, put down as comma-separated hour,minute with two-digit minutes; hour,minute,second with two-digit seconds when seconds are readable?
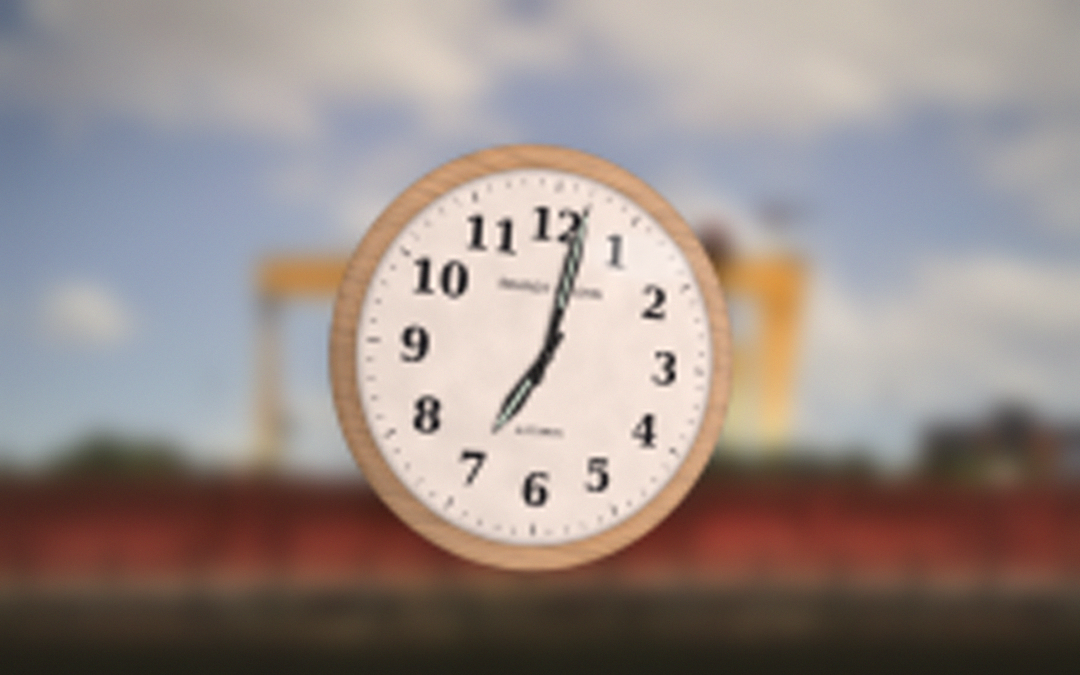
7,02
